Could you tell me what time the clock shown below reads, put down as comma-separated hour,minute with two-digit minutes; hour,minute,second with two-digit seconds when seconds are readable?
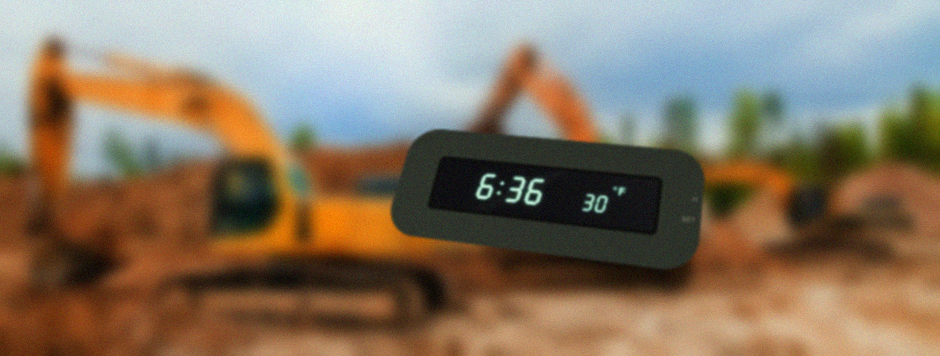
6,36
